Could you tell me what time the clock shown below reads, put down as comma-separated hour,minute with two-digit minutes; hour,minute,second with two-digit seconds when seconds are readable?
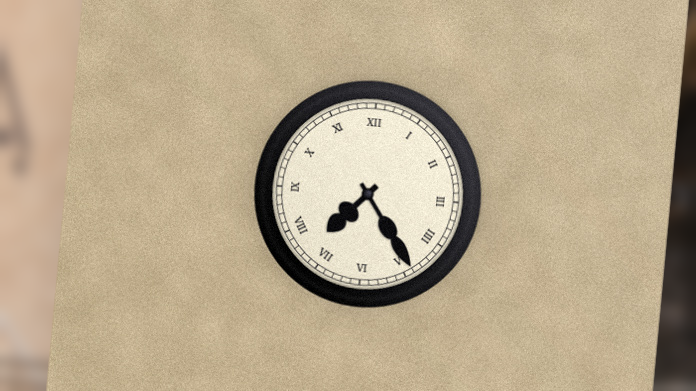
7,24
